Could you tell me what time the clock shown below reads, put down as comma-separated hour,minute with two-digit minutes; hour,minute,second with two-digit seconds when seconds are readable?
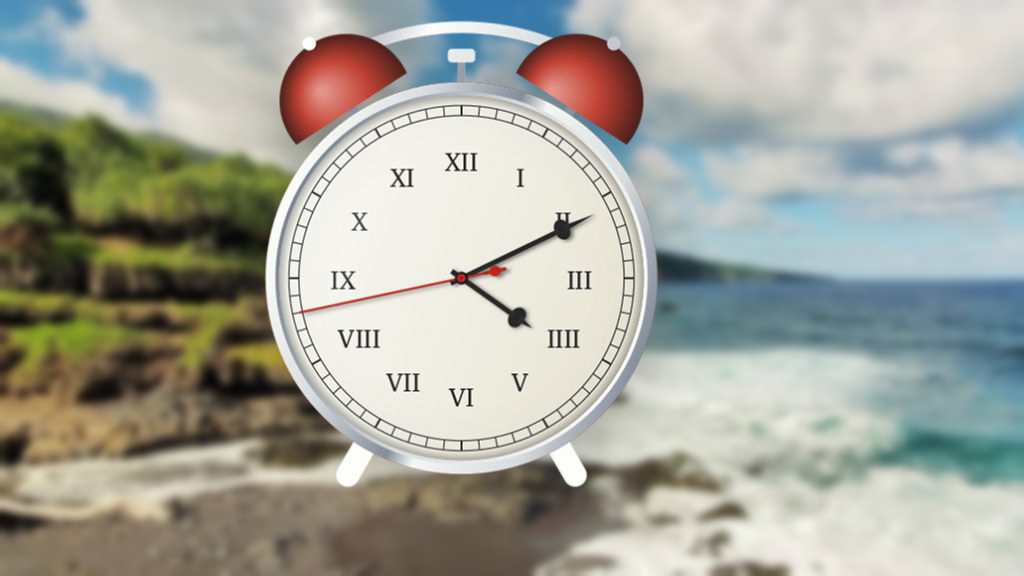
4,10,43
